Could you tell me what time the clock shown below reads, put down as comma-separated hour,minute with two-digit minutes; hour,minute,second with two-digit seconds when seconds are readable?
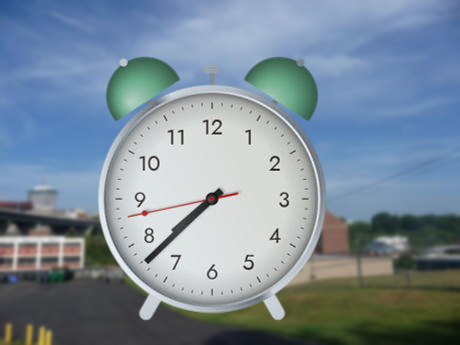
7,37,43
